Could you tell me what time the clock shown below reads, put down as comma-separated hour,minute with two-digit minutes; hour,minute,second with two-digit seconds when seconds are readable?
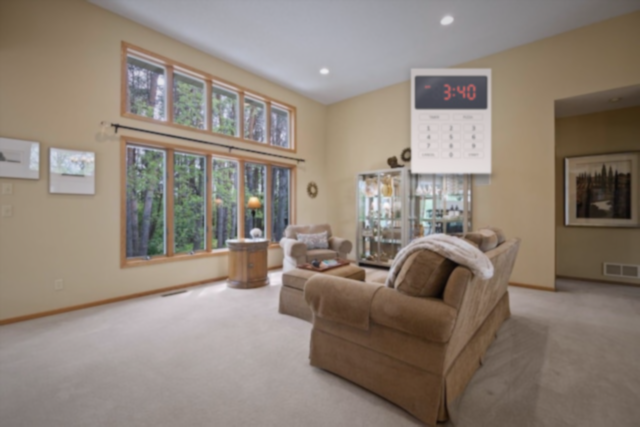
3,40
